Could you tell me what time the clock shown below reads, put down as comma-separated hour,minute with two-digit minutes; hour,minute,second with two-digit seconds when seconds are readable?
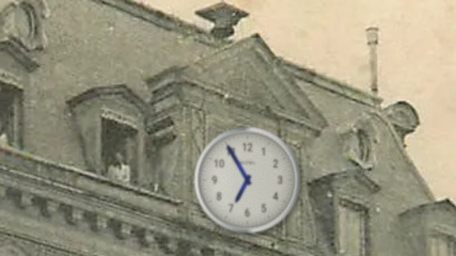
6,55
